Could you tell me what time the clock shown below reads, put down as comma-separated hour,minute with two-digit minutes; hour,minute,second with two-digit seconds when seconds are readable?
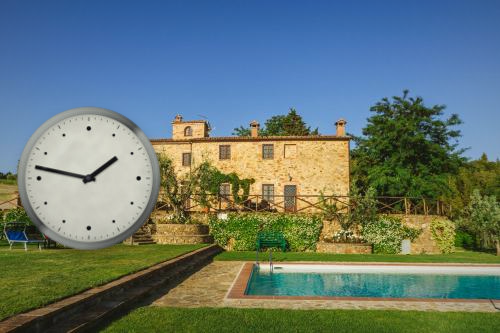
1,47
